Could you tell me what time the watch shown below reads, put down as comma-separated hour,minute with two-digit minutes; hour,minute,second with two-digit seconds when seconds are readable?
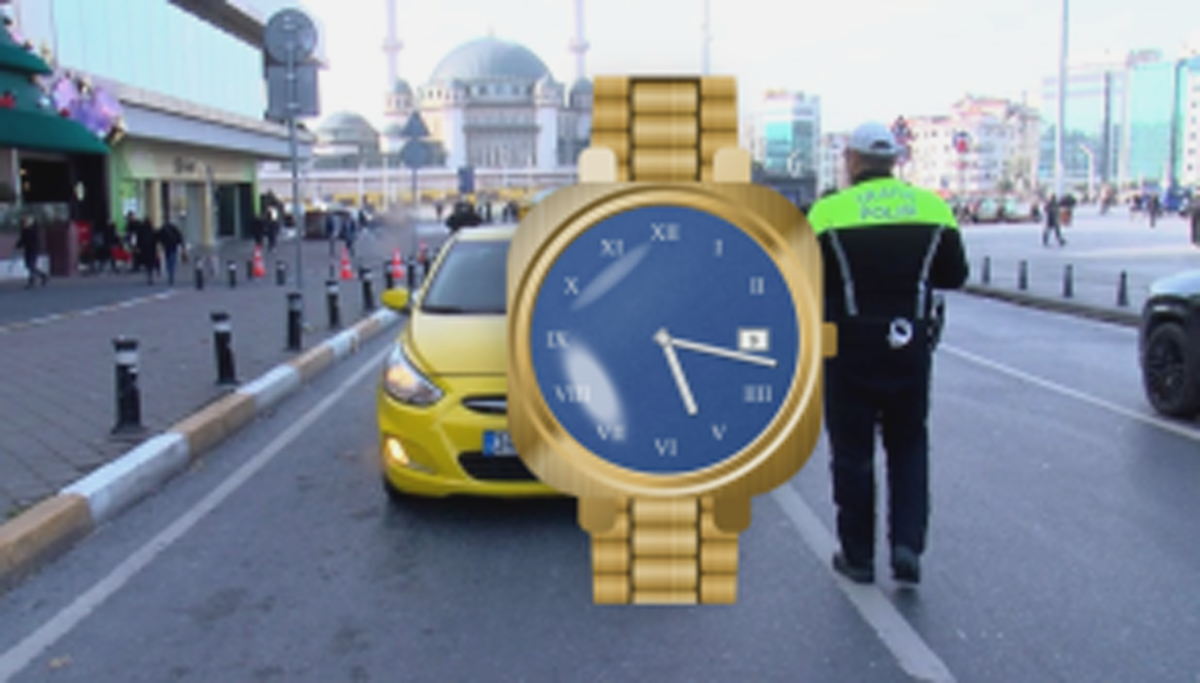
5,17
